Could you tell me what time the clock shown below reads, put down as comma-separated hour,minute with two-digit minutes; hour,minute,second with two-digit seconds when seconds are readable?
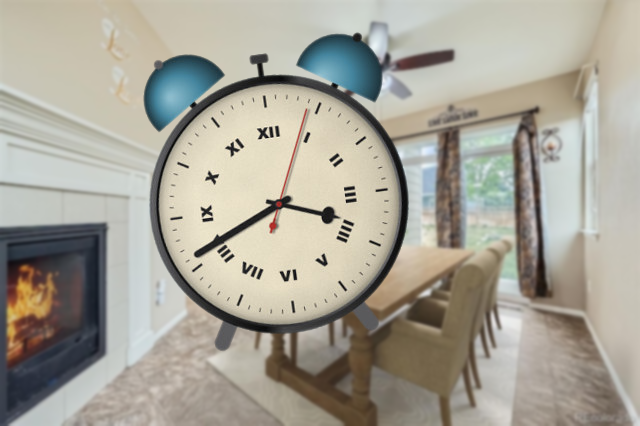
3,41,04
